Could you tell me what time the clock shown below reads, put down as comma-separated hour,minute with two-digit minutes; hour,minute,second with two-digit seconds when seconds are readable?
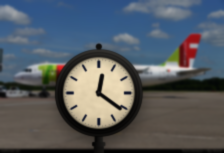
12,21
